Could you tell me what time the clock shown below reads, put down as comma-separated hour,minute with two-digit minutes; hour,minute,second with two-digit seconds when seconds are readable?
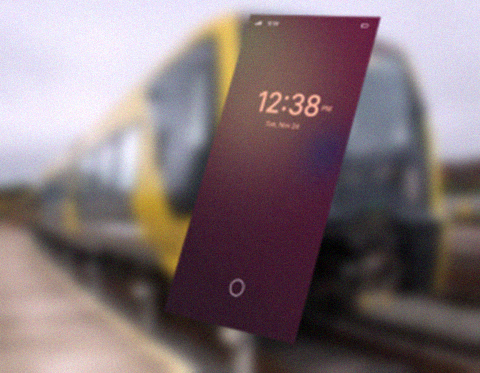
12,38
